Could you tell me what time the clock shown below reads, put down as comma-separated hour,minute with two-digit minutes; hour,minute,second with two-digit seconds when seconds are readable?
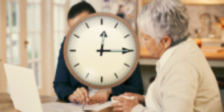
12,15
